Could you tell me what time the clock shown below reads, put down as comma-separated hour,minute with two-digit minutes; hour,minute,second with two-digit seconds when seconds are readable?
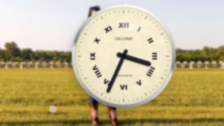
3,34
